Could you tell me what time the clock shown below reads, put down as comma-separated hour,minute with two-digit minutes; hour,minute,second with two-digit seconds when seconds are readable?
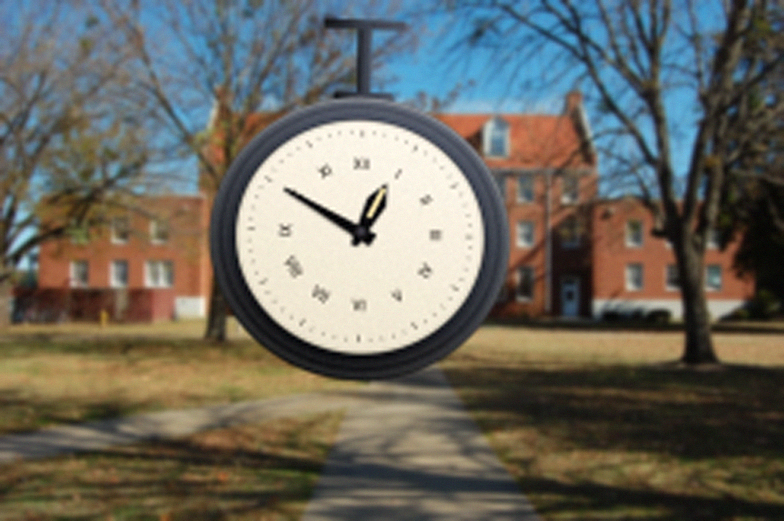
12,50
